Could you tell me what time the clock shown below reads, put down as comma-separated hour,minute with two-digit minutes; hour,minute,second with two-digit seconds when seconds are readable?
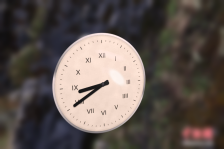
8,40
